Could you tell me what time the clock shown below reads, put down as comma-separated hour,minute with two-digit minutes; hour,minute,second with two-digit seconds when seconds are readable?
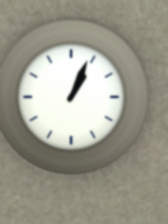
1,04
